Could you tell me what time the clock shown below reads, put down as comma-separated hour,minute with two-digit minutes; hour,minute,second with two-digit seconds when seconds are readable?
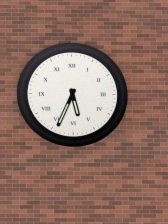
5,34
